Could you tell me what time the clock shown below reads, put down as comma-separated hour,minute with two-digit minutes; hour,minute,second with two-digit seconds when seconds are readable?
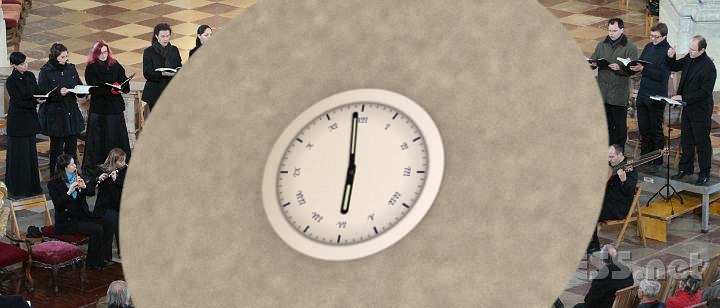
5,59
